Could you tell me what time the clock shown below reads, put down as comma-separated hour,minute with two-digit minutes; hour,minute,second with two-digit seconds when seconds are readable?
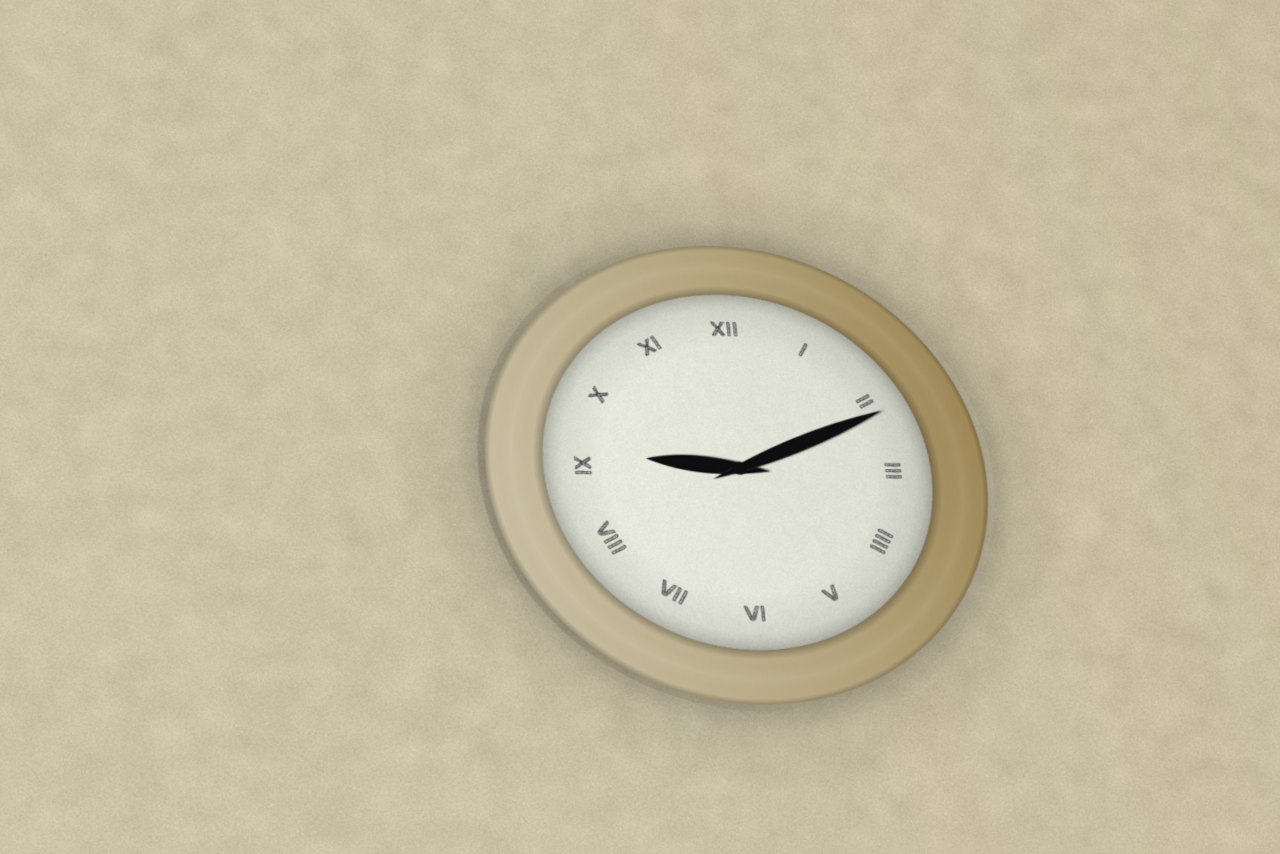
9,11
